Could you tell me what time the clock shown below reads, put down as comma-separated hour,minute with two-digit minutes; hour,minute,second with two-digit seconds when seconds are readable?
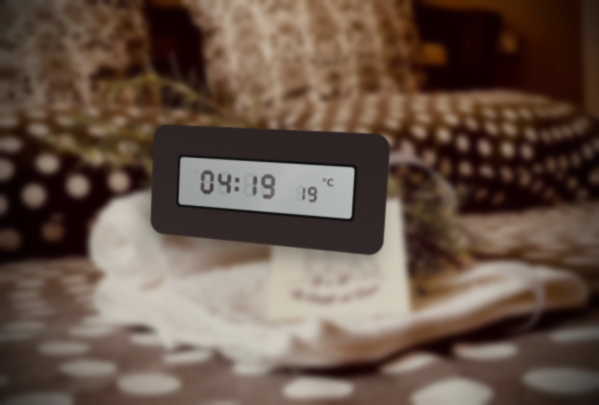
4,19
